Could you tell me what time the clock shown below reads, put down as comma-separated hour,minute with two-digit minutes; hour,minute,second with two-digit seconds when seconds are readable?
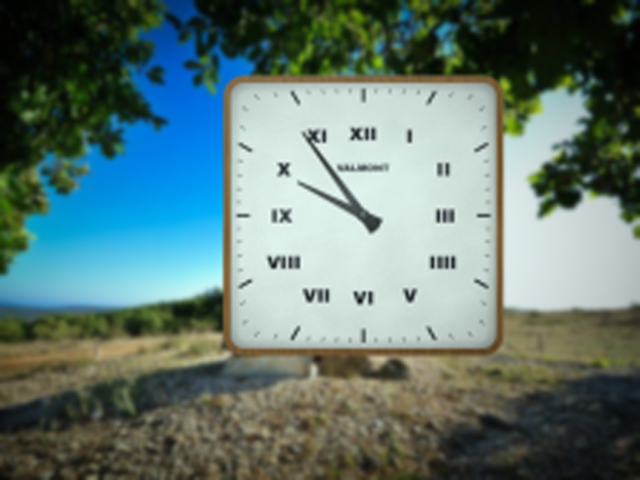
9,54
